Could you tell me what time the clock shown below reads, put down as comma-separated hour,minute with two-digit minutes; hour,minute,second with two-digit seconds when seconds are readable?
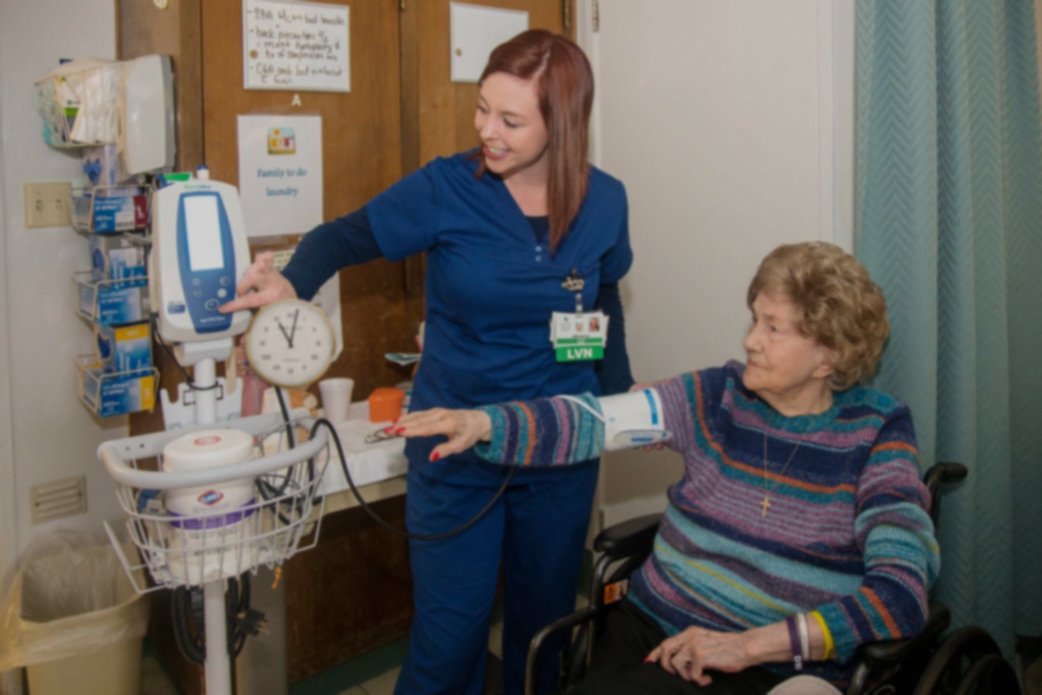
11,02
